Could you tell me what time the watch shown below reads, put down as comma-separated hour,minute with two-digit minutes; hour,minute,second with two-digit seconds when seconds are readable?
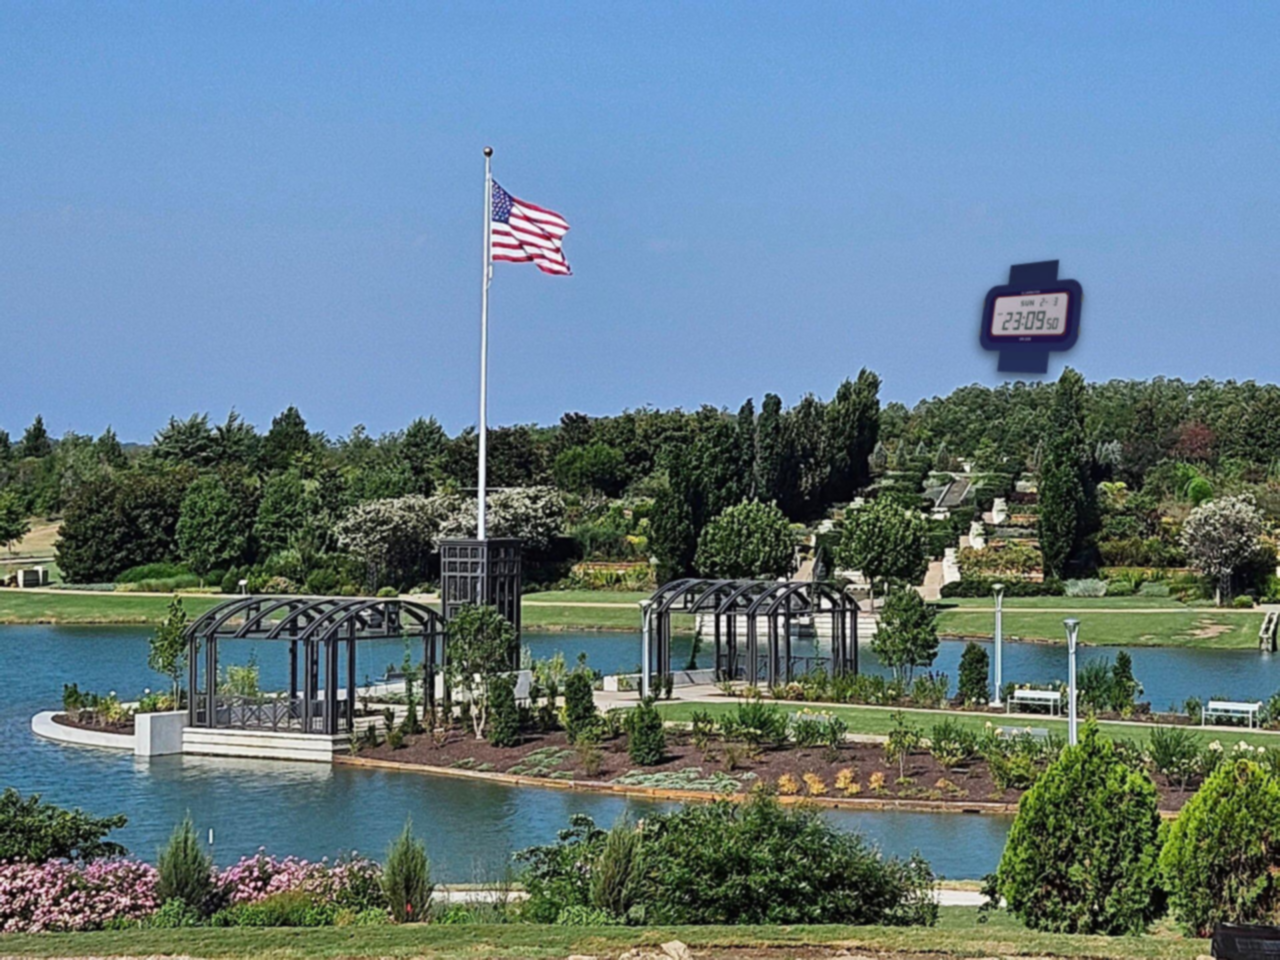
23,09
